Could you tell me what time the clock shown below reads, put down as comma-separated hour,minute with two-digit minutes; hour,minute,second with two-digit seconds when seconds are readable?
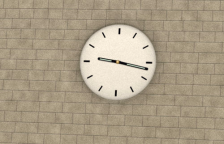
9,17
